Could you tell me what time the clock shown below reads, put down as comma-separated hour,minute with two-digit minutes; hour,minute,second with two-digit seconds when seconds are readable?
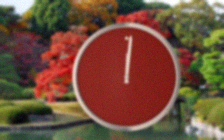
12,01
